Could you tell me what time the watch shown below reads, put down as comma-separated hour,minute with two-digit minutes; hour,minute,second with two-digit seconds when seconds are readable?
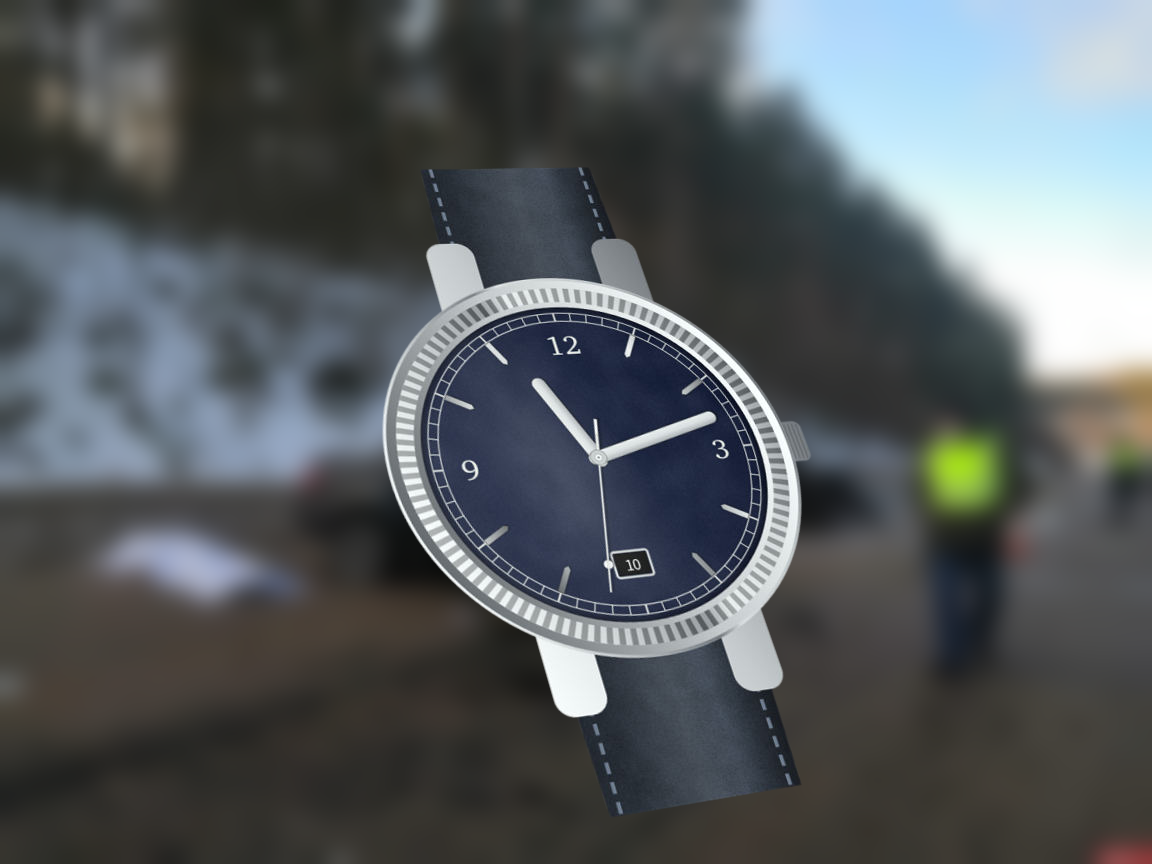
11,12,32
